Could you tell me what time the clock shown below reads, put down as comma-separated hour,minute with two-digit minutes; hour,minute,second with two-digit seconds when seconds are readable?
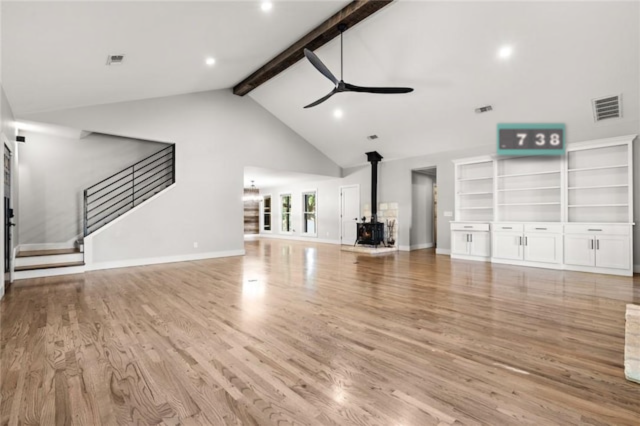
7,38
